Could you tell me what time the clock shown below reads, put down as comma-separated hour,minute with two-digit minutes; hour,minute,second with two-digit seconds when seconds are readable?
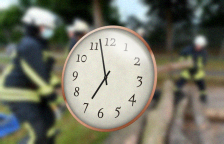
6,57
